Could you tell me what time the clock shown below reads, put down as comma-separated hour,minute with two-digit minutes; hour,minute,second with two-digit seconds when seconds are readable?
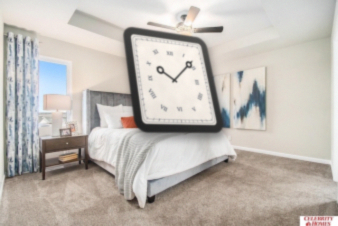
10,08
